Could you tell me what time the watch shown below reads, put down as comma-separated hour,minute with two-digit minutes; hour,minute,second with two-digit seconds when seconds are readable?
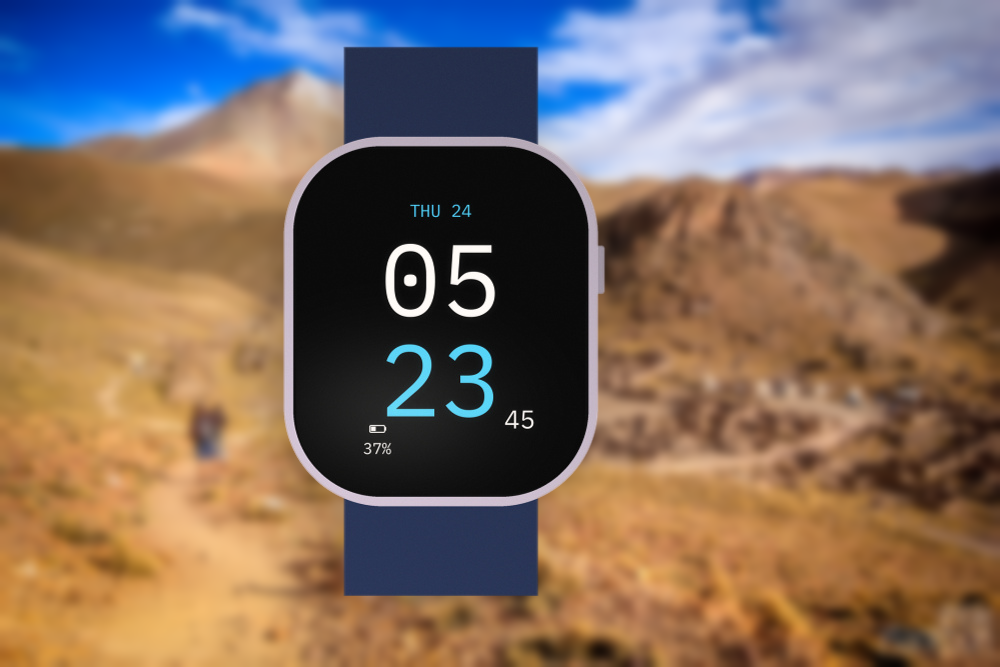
5,23,45
